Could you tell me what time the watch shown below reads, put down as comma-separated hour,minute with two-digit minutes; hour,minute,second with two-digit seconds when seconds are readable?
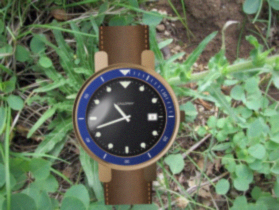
10,42
